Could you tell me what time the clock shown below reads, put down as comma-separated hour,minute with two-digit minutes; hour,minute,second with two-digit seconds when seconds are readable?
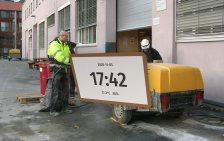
17,42
